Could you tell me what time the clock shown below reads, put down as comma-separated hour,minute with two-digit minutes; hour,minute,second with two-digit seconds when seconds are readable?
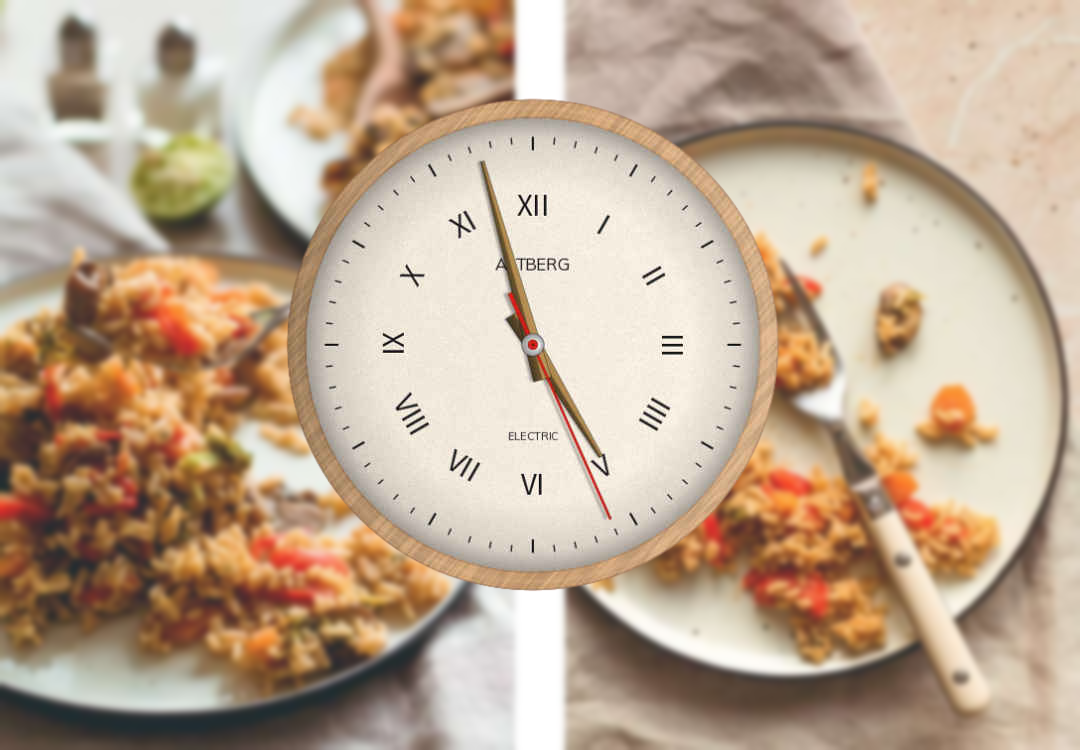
4,57,26
